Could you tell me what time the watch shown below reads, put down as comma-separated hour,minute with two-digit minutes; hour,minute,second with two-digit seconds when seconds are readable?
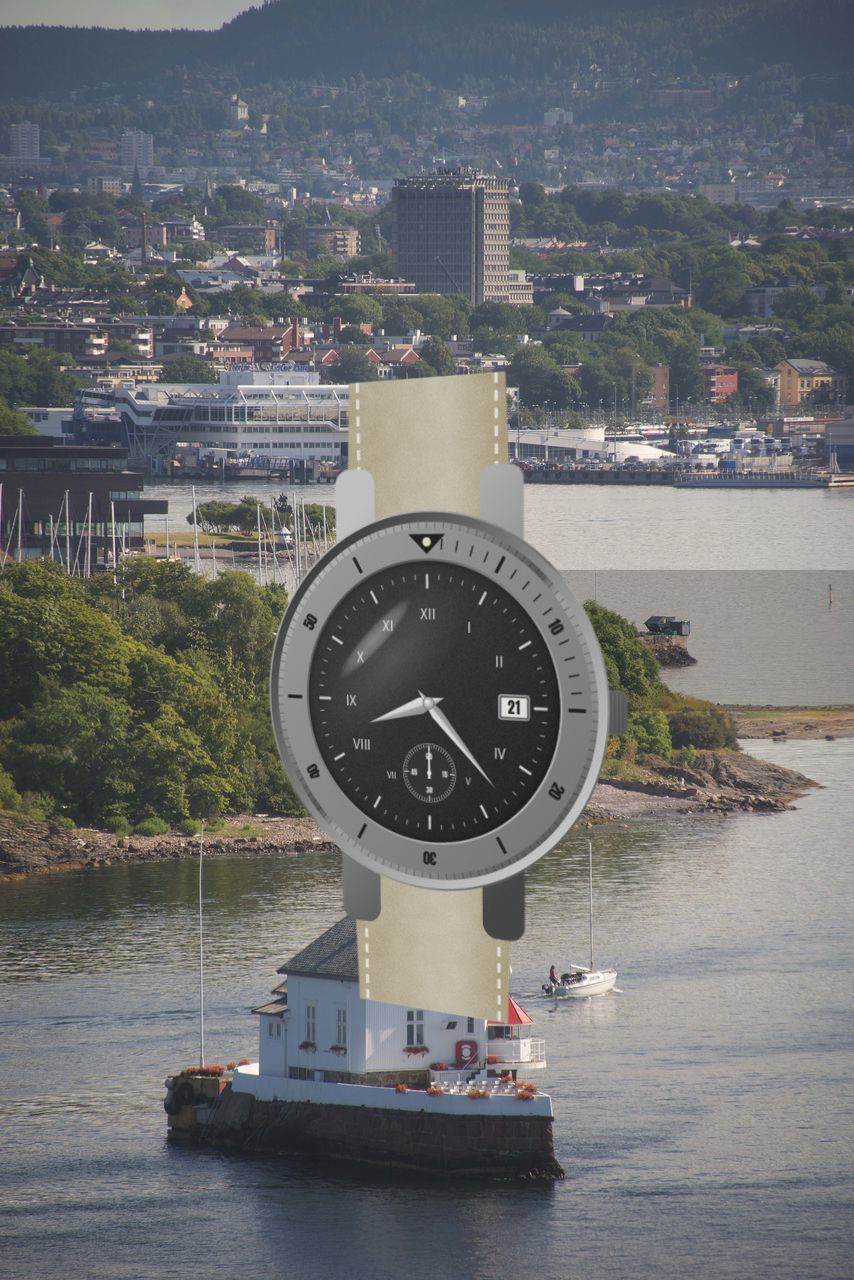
8,23
